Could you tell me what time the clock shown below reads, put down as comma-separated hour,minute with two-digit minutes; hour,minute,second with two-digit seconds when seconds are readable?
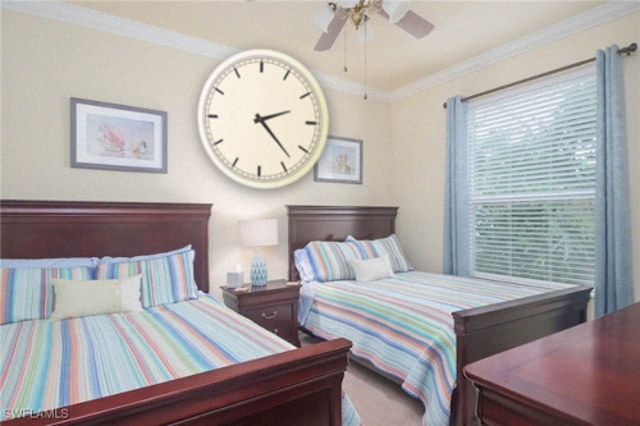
2,23
